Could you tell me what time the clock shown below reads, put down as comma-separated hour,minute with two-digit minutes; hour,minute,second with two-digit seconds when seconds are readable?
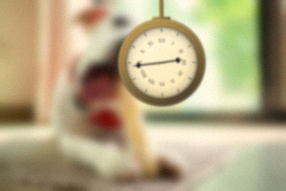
2,44
